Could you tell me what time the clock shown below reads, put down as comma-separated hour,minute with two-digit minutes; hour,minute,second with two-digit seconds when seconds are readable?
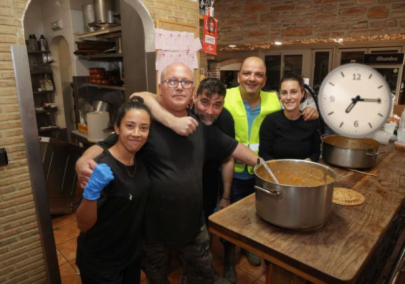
7,15
